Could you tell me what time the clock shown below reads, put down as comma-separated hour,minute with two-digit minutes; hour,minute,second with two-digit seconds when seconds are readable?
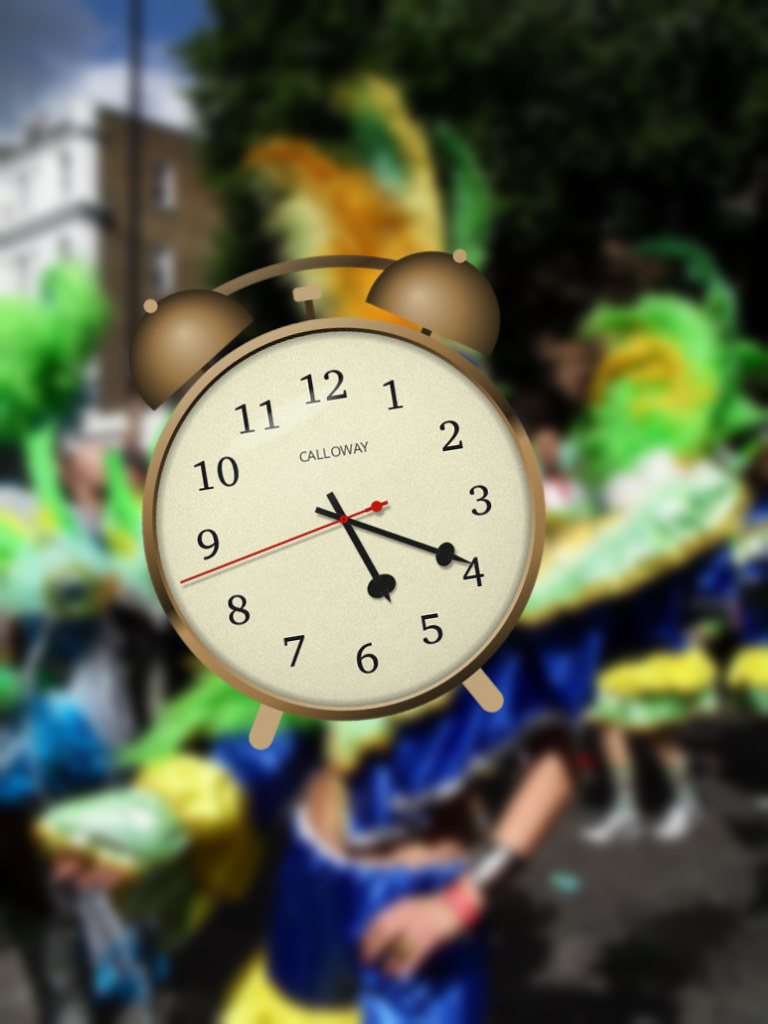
5,19,43
